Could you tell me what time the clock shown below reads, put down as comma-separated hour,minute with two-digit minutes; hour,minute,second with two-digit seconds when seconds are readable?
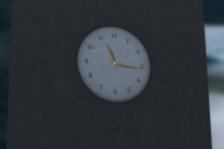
11,16
